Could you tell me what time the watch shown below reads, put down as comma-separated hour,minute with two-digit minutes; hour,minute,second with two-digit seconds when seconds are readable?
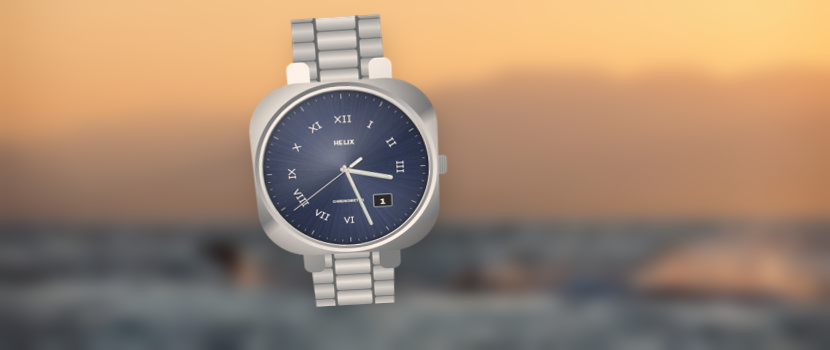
3,26,39
